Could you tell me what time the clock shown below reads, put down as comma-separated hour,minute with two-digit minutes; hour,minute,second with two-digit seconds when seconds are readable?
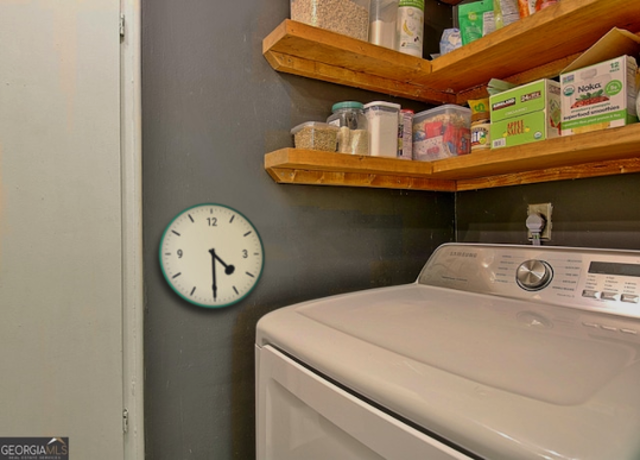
4,30
